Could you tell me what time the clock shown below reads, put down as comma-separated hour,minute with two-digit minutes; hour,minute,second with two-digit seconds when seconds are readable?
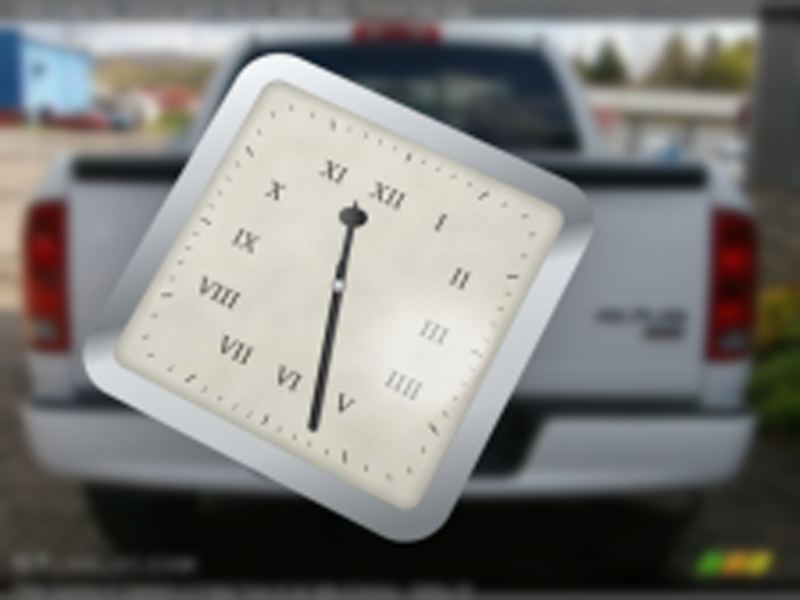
11,27
